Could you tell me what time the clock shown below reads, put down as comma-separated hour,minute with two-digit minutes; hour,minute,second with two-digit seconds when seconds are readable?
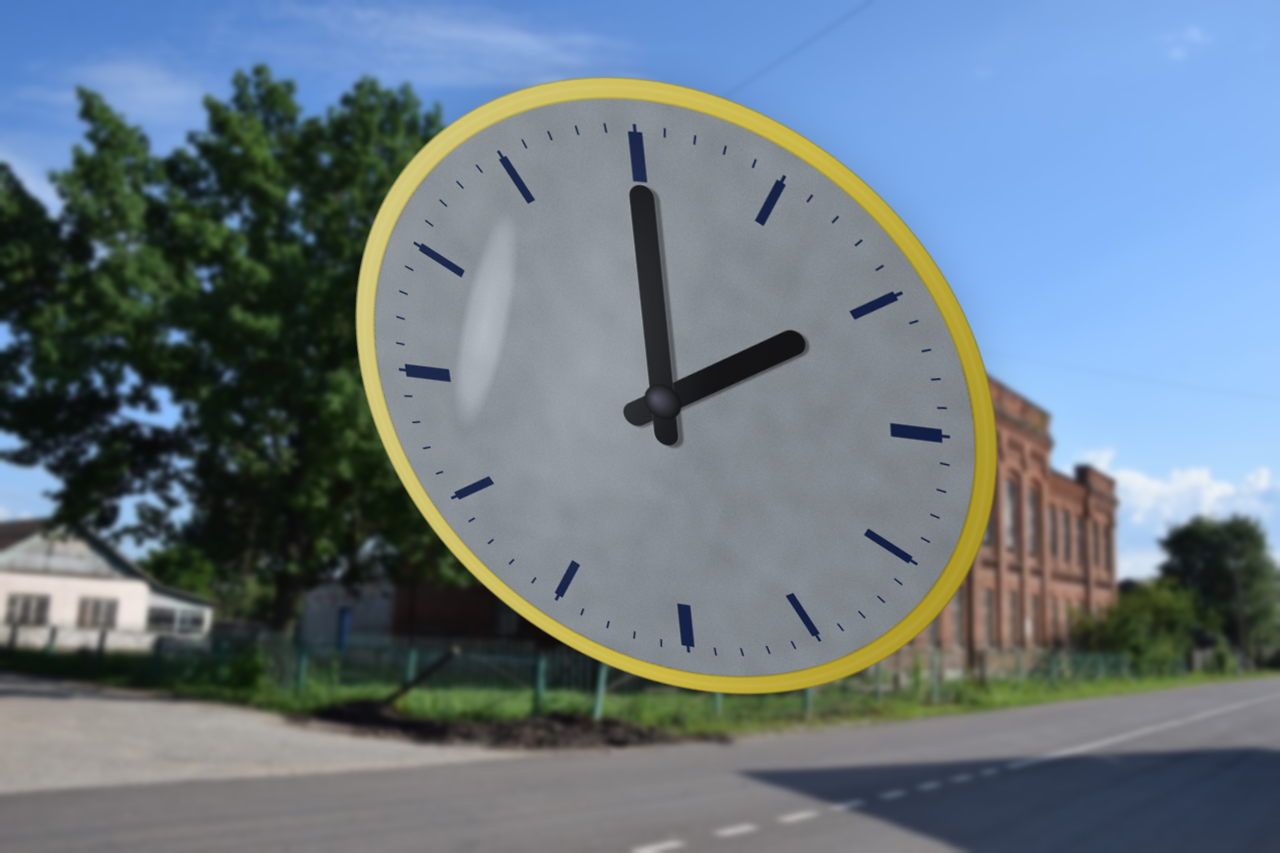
2,00
